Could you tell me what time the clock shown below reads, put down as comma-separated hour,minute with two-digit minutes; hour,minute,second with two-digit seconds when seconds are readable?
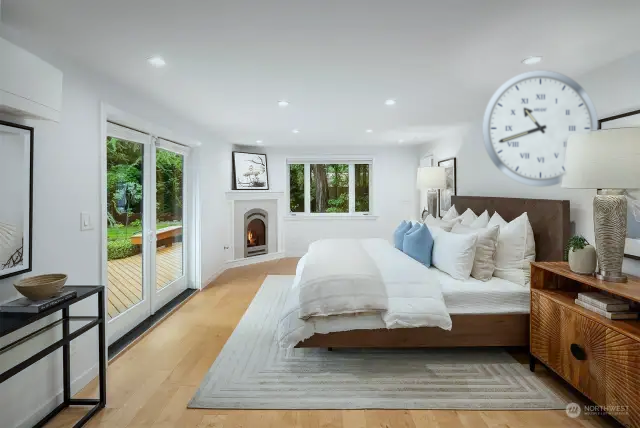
10,42
